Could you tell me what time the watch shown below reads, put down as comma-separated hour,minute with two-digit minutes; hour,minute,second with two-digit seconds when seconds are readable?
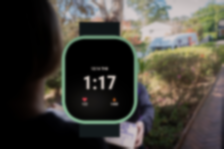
1,17
